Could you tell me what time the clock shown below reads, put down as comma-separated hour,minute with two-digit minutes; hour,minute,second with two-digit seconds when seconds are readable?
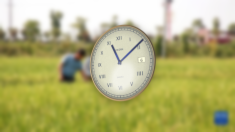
11,09
